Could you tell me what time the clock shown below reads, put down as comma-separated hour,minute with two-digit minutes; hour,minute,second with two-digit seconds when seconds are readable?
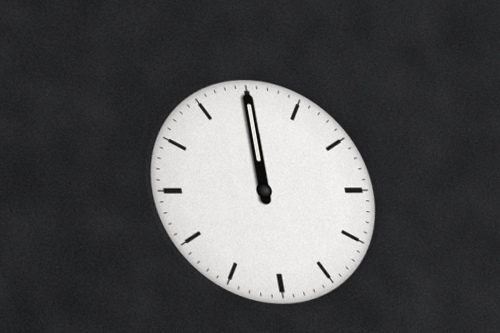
12,00
